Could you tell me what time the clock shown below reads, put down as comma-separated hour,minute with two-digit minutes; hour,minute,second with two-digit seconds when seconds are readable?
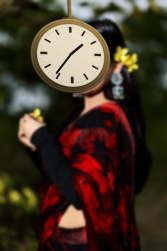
1,36
